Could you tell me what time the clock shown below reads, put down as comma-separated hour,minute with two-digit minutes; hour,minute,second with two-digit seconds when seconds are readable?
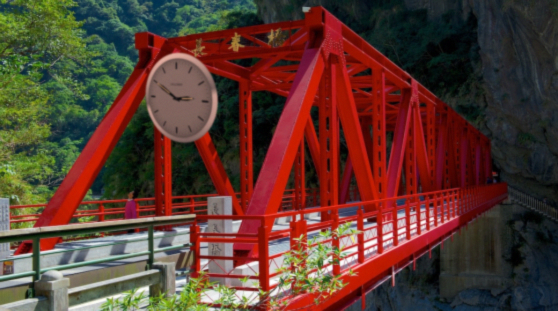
2,50
